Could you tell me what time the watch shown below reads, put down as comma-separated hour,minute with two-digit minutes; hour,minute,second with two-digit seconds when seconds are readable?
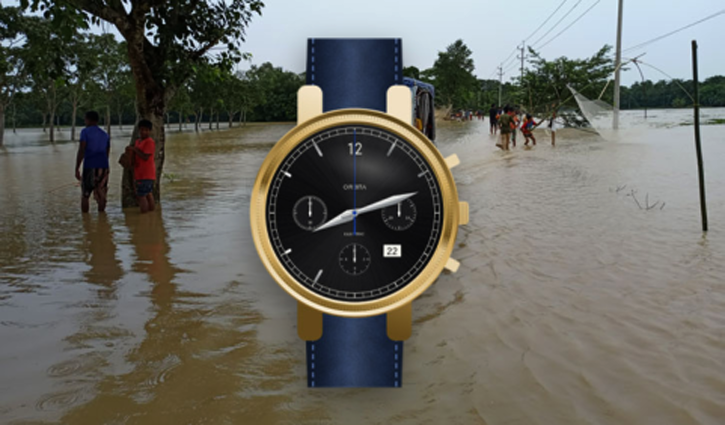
8,12
